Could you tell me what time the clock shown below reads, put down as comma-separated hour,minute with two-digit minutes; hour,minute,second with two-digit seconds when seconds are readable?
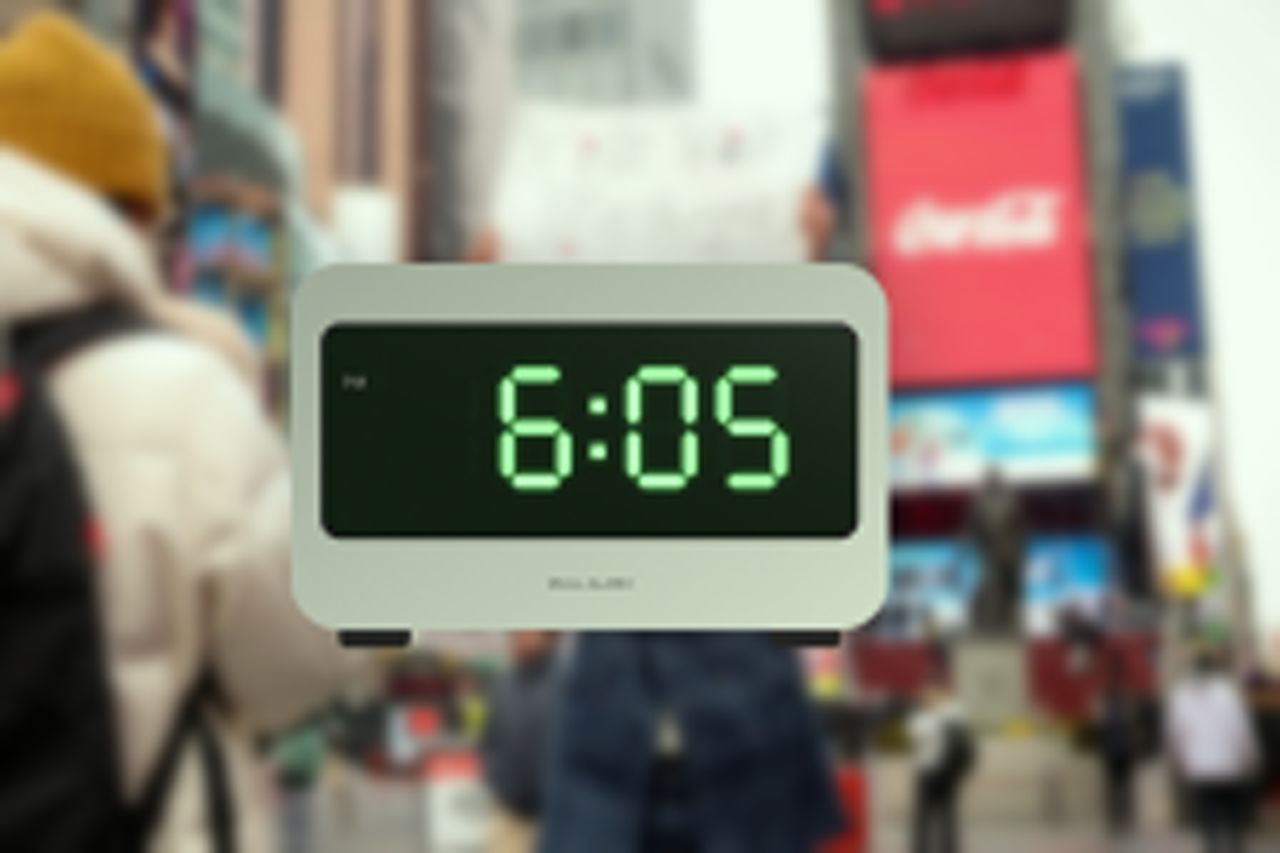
6,05
